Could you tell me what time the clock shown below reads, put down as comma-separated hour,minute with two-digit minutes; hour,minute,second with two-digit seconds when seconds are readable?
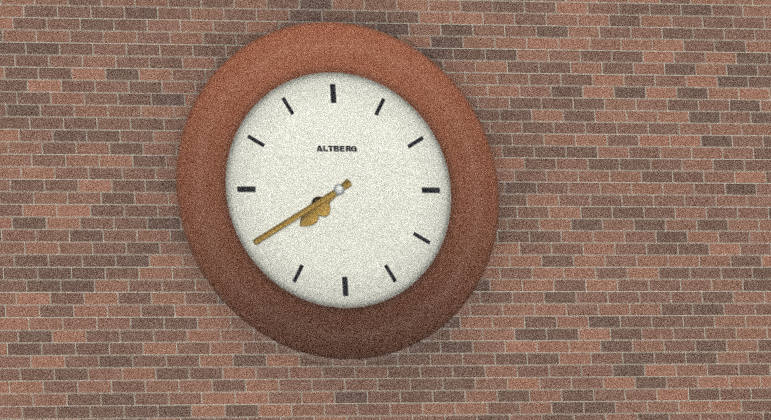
7,40
